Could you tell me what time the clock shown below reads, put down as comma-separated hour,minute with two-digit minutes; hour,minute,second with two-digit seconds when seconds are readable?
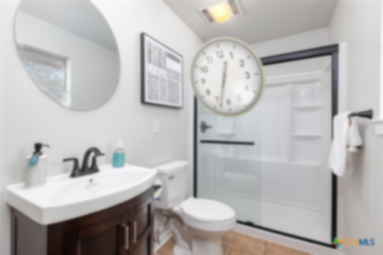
12,33
